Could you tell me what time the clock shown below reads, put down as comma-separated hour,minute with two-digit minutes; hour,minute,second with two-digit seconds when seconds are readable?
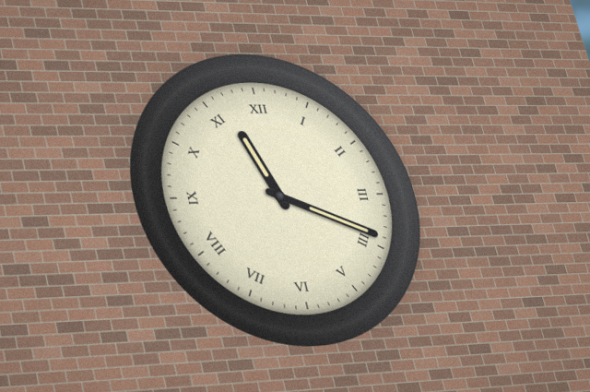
11,19
